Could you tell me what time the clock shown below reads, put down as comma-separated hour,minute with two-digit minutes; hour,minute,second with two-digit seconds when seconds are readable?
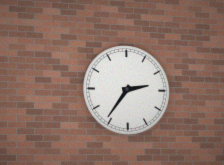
2,36
